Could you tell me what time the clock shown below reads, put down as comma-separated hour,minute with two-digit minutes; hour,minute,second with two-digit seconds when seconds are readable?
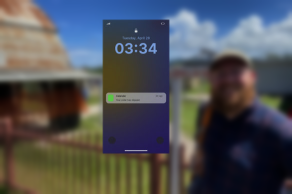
3,34
